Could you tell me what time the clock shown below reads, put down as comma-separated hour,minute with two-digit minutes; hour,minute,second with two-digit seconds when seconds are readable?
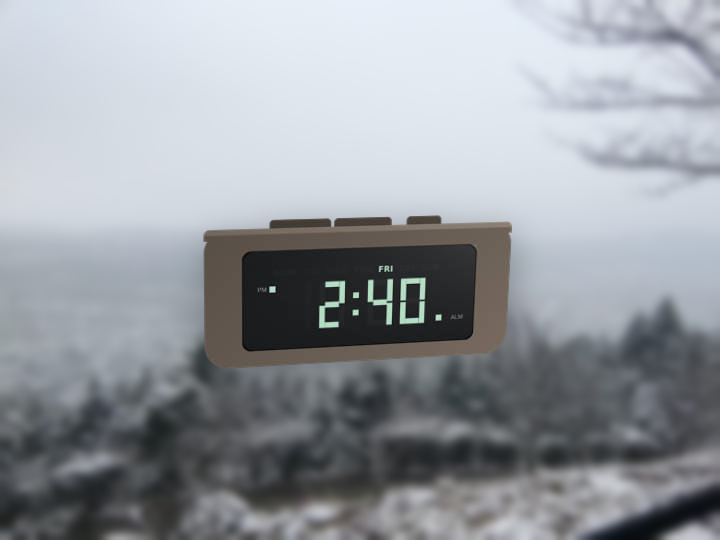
2,40
